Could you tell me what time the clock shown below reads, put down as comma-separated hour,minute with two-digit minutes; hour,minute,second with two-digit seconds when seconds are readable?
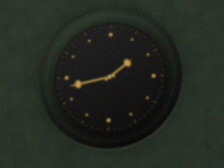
1,43
